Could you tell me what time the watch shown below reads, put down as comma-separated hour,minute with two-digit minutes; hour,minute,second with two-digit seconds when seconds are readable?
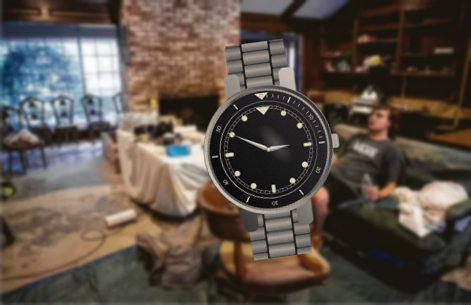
2,50
